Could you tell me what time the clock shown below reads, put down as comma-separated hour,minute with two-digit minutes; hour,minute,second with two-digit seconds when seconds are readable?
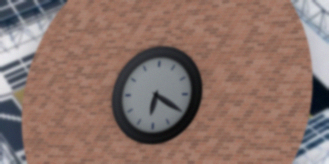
6,20
